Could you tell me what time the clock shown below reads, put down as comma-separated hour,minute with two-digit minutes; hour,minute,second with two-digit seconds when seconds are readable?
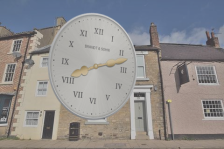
8,12
